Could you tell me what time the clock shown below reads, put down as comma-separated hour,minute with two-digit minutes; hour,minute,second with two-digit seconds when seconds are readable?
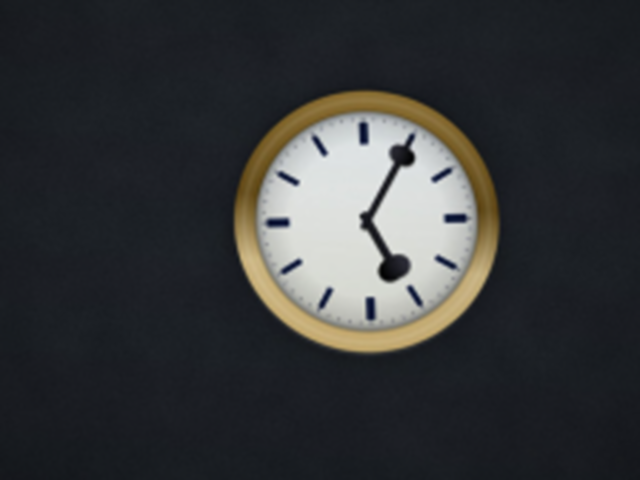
5,05
